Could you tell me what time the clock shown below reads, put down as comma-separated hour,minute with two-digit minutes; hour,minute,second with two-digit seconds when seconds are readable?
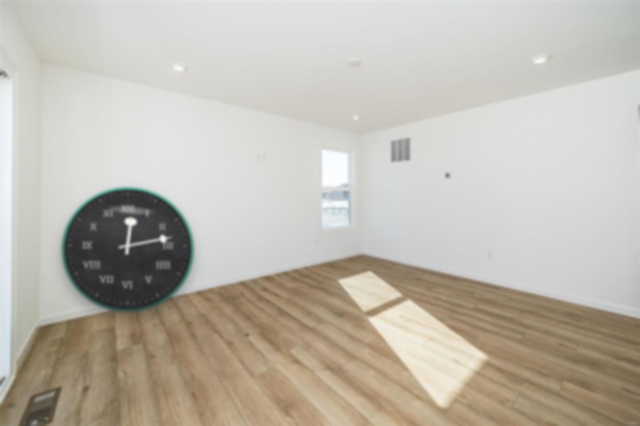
12,13
